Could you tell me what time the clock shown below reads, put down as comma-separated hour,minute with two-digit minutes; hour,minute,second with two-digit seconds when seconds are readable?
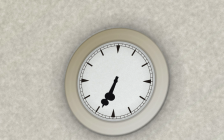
6,34
